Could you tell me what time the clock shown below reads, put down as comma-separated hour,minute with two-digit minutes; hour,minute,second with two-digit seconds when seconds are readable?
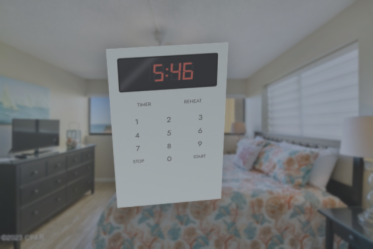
5,46
